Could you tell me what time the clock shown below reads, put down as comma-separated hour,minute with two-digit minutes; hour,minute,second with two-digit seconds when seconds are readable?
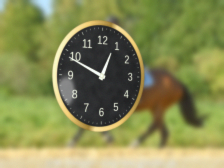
12,49
